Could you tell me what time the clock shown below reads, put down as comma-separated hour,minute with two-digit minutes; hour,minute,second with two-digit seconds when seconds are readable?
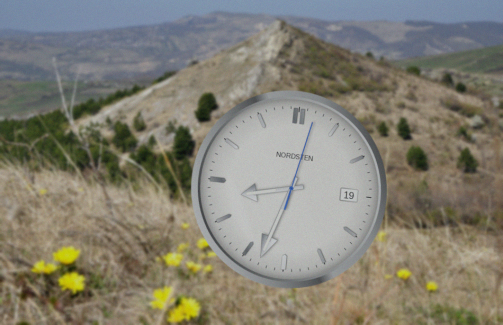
8,33,02
